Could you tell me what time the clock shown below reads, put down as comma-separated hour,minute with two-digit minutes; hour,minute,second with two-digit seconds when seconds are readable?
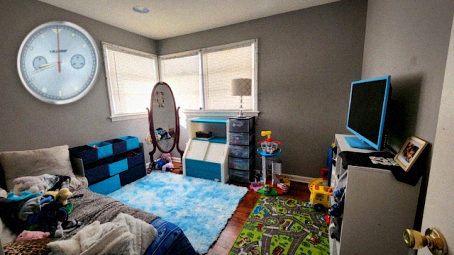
8,42
